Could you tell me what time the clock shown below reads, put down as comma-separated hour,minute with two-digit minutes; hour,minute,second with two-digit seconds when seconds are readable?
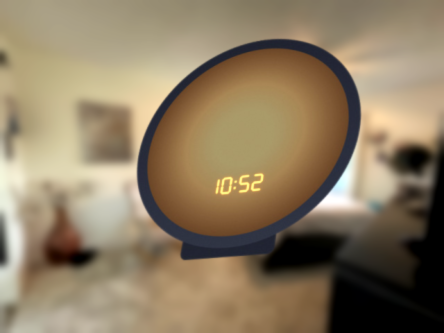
10,52
